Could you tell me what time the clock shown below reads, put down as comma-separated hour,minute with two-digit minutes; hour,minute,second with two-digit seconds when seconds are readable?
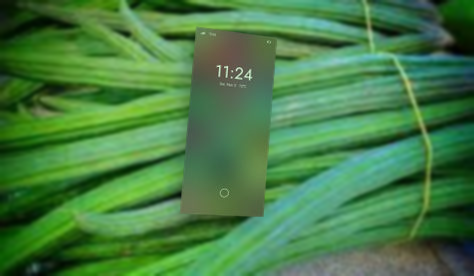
11,24
